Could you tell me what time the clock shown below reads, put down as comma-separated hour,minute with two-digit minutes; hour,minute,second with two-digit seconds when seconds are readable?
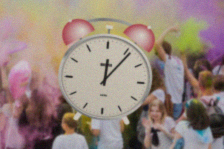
12,06
